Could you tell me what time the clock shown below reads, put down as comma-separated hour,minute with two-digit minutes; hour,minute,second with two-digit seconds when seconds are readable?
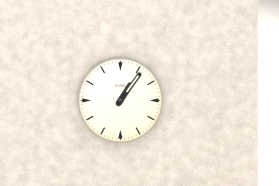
1,06
